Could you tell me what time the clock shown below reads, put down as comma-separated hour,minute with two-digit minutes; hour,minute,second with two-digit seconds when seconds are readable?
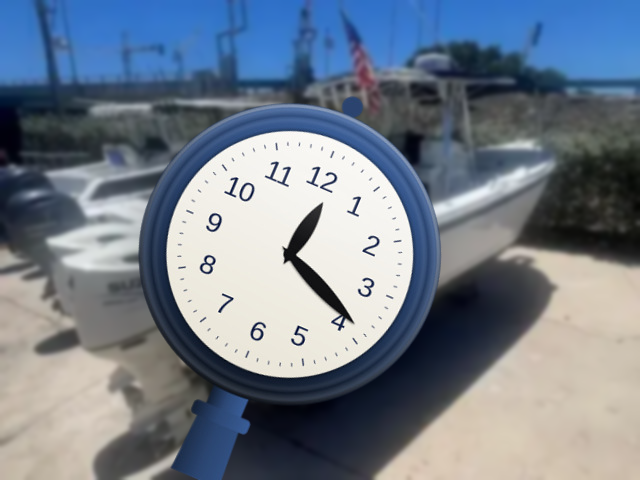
12,19
